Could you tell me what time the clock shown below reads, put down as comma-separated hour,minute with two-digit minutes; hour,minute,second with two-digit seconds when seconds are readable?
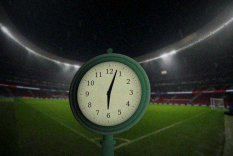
6,03
